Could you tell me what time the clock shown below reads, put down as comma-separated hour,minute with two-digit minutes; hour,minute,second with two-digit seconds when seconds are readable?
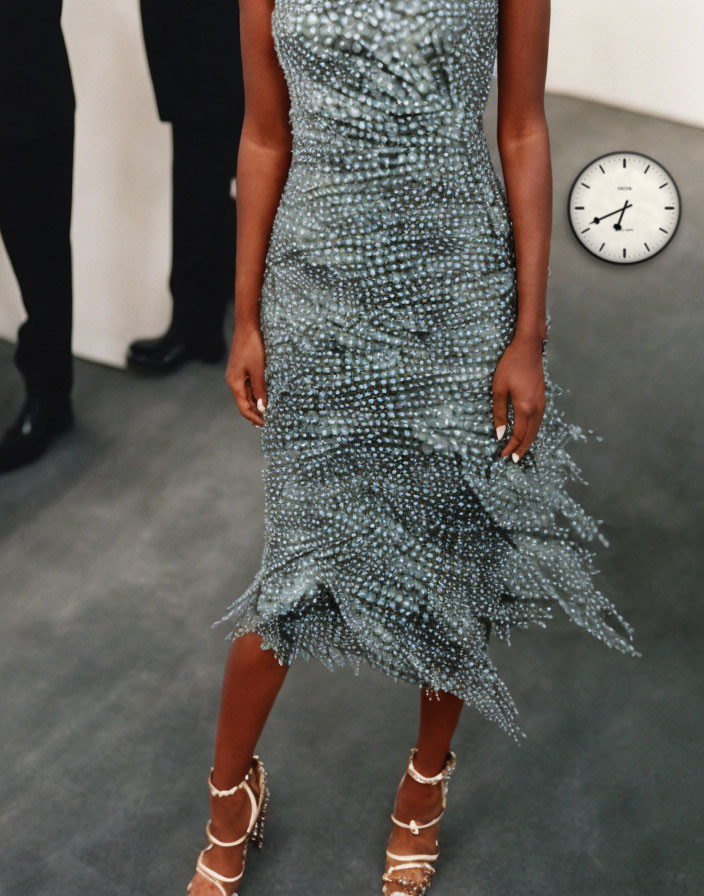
6,41
